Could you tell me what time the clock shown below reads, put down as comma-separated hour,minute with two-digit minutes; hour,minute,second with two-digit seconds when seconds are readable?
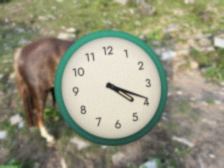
4,19
